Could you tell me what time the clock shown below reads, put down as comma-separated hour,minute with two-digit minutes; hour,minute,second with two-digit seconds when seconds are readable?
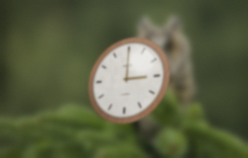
3,00
